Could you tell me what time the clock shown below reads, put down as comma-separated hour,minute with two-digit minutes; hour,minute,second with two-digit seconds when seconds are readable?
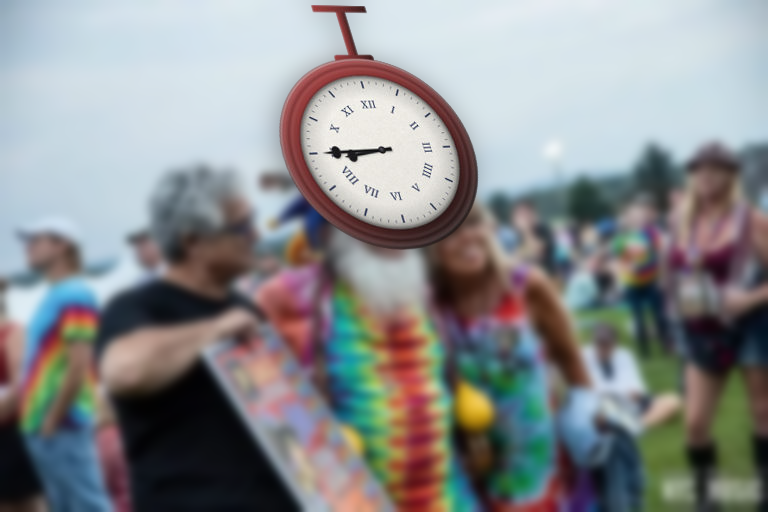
8,45
